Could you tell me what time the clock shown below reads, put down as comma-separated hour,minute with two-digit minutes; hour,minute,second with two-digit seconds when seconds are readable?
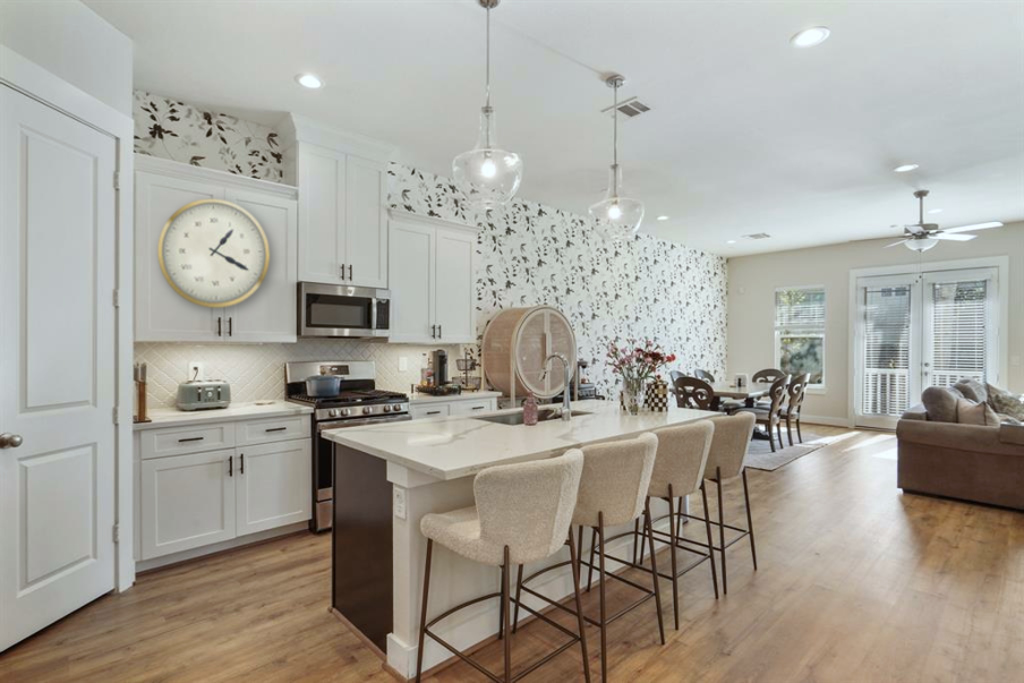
1,20
